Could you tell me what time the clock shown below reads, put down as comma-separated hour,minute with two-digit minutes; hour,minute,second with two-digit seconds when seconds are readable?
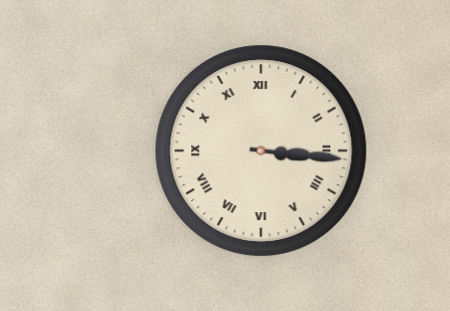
3,16
